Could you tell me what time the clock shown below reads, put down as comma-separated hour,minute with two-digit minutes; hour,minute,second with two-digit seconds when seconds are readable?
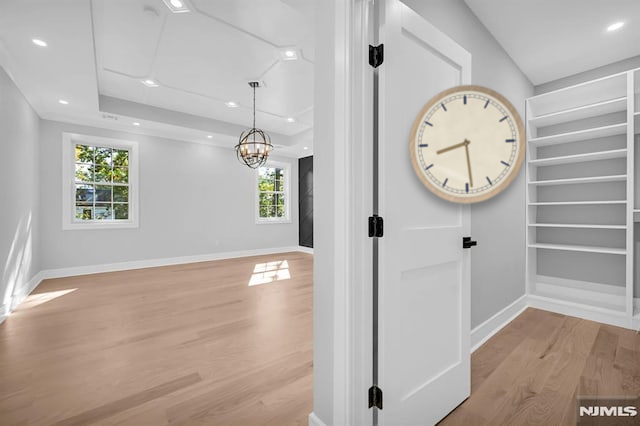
8,29
